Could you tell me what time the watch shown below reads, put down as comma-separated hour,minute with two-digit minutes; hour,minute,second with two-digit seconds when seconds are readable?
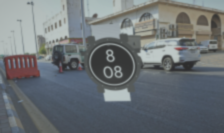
8,08
